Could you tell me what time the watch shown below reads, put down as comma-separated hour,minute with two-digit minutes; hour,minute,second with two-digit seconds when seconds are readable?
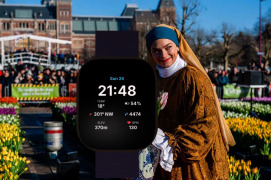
21,48
